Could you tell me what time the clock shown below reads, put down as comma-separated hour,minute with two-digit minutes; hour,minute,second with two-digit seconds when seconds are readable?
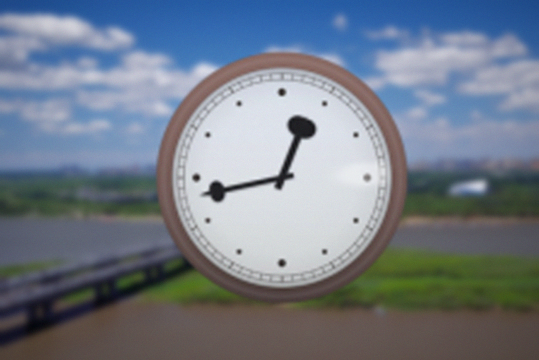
12,43
